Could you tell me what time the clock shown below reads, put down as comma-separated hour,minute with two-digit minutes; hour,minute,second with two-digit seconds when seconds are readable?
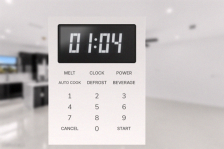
1,04
